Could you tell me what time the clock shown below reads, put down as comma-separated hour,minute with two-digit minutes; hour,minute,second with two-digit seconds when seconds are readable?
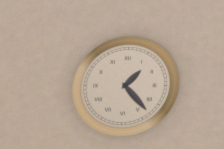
1,23
